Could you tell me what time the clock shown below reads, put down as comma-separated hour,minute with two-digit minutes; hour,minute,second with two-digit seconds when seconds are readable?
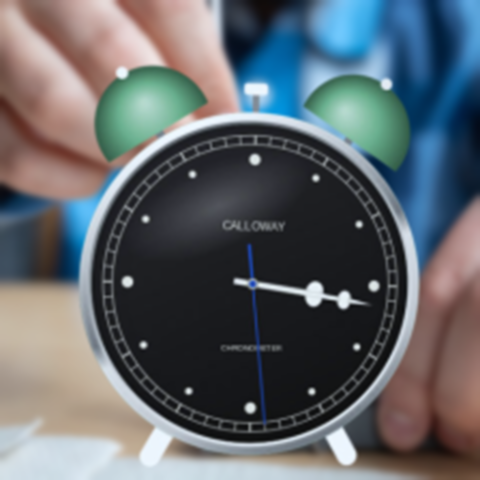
3,16,29
